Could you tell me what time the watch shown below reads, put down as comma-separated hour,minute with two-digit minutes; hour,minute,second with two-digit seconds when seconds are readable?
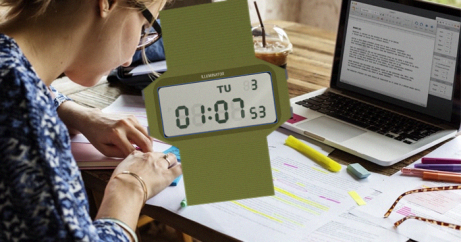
1,07,53
